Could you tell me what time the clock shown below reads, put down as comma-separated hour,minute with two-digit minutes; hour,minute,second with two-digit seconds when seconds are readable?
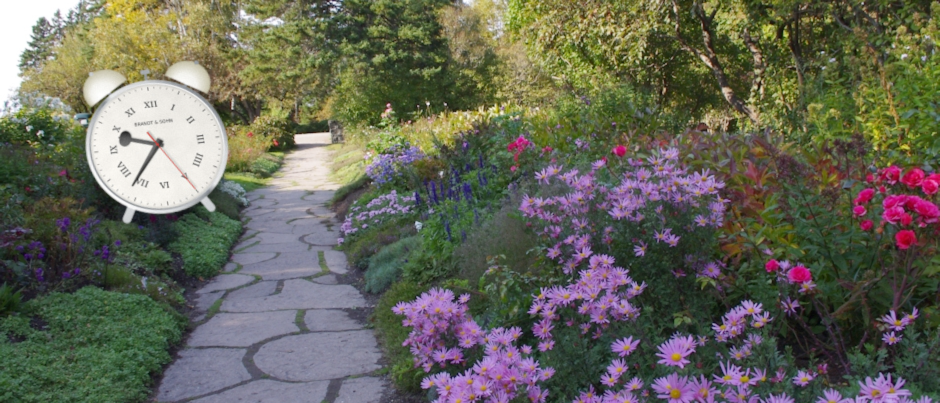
9,36,25
